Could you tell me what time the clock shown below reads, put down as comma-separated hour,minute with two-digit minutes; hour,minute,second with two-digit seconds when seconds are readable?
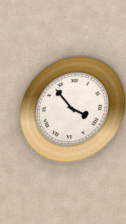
3,53
